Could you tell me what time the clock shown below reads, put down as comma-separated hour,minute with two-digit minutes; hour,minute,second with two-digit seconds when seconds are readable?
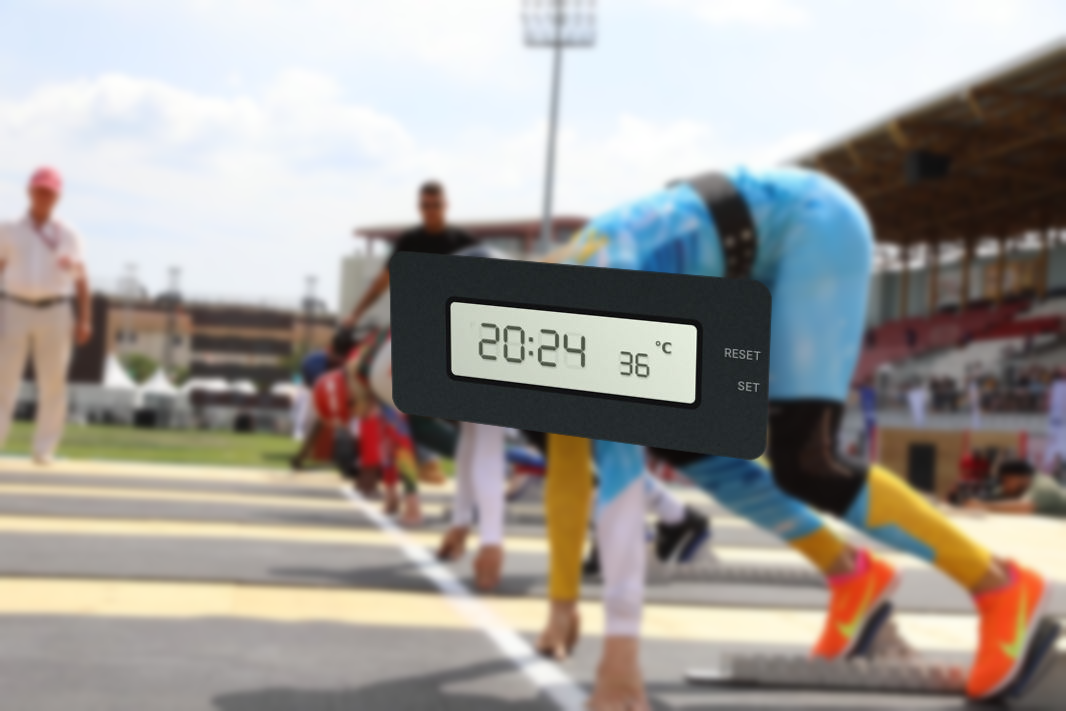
20,24
